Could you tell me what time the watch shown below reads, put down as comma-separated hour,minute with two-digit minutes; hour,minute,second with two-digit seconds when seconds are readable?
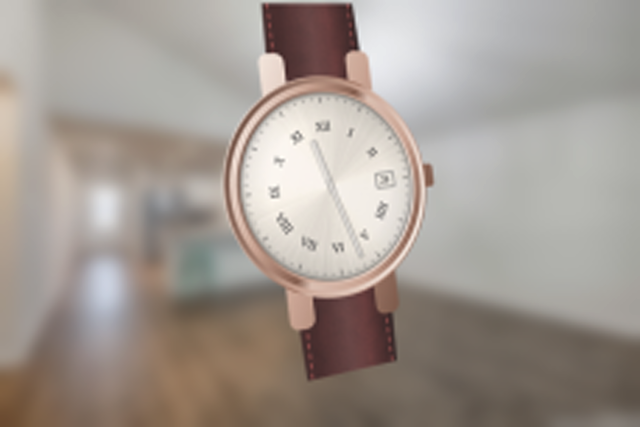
11,27
